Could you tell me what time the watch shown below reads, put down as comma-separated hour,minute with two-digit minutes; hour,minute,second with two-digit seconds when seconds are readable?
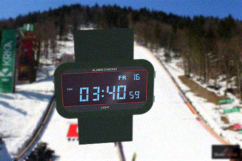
3,40,59
